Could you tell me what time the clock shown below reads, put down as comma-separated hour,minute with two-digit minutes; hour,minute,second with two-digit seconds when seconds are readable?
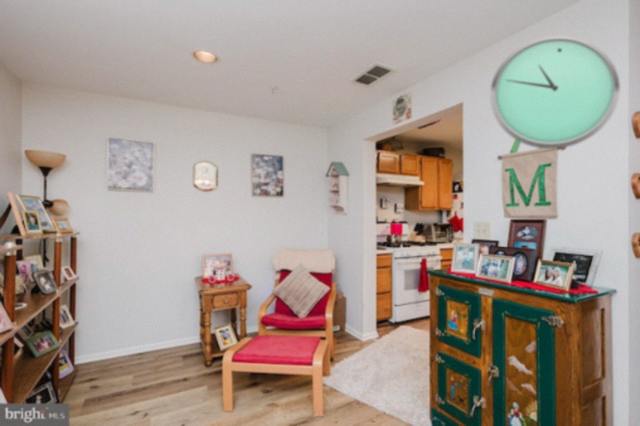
10,46
